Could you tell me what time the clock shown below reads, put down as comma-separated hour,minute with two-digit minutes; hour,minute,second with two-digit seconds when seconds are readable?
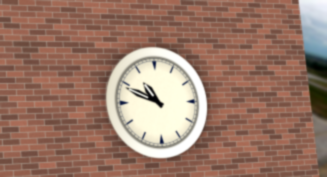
10,49
